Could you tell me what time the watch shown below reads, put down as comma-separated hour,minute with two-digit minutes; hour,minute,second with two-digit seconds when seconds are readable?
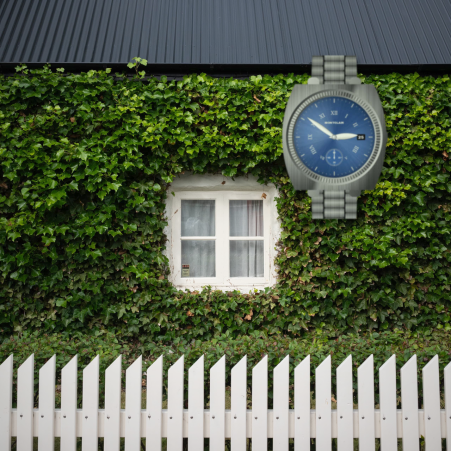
2,51
